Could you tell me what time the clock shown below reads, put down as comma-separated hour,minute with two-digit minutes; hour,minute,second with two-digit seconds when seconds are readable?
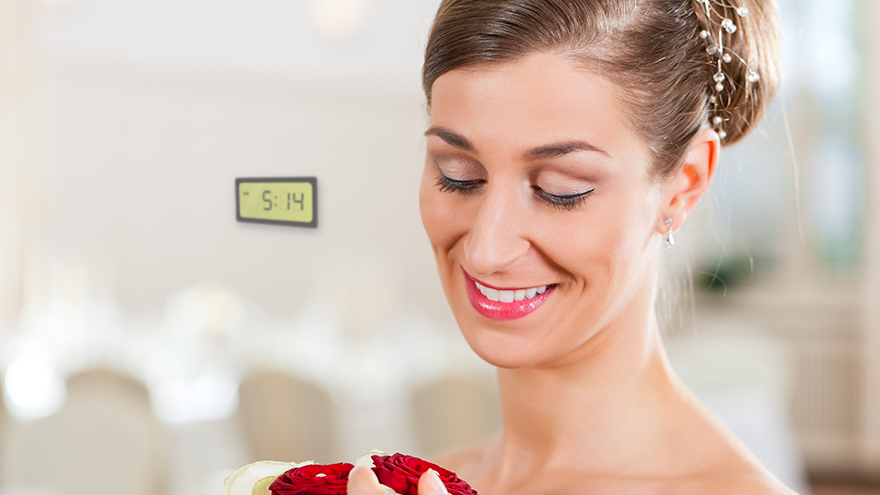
5,14
